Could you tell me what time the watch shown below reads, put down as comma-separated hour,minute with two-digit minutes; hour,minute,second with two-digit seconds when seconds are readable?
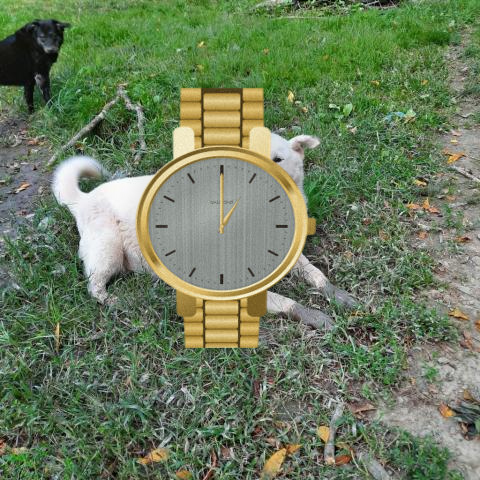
1,00
